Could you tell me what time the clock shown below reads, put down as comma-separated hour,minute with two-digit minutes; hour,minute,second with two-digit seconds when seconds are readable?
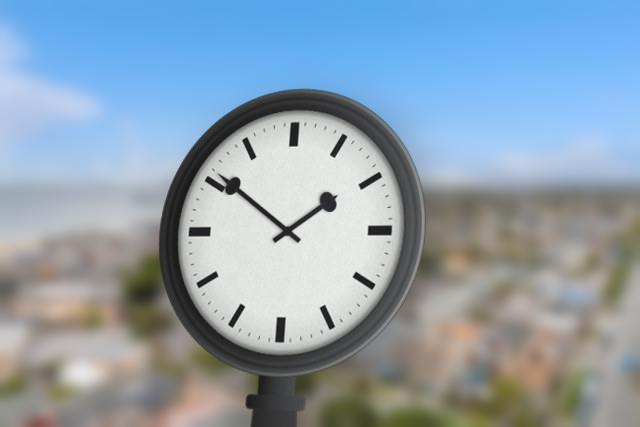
1,51
